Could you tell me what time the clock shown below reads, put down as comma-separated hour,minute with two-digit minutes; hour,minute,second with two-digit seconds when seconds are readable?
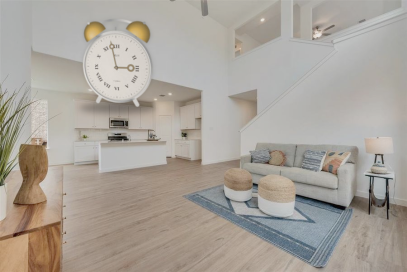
2,58
